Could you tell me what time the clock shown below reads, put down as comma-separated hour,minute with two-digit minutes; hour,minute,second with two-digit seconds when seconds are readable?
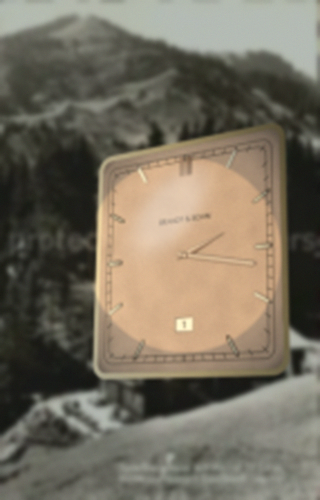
2,17
